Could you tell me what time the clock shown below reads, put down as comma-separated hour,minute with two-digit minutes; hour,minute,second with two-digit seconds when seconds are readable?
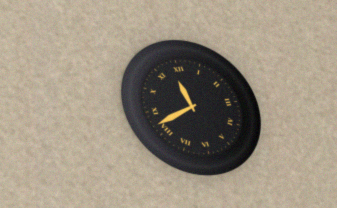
11,42
